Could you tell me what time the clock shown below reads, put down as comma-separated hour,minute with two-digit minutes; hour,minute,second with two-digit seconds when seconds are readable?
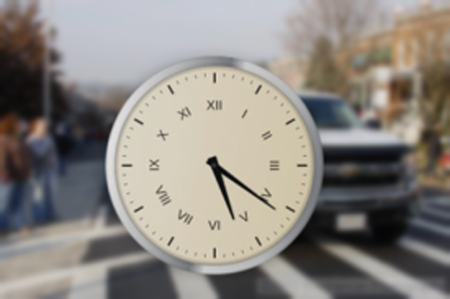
5,21
